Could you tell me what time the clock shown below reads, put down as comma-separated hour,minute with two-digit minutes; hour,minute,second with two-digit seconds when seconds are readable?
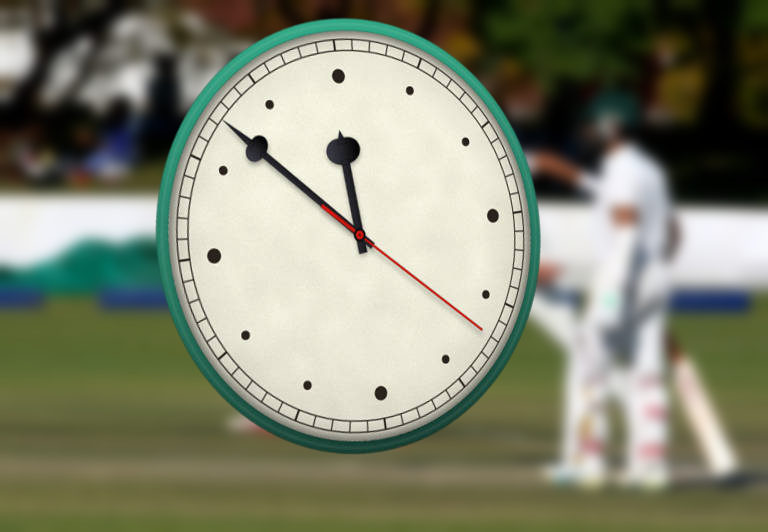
11,52,22
